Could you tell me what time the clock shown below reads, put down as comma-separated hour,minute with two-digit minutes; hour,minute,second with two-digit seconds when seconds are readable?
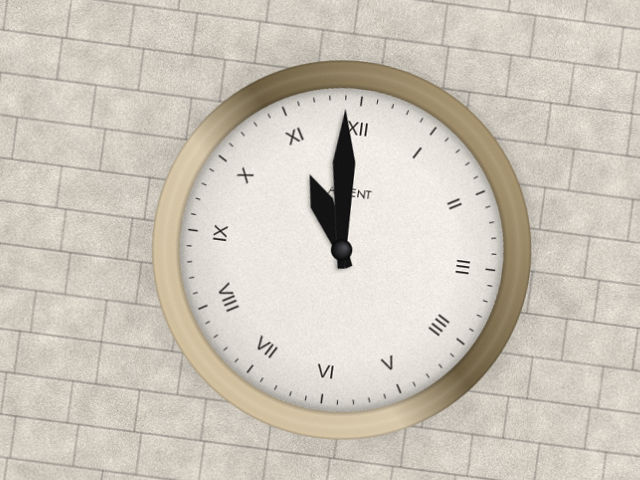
10,59
